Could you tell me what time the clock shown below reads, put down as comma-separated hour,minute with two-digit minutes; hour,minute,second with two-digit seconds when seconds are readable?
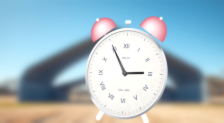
2,55
